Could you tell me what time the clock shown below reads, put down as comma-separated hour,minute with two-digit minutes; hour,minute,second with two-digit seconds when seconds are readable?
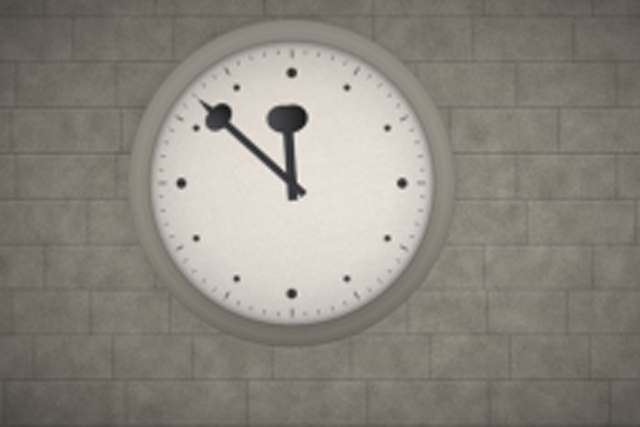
11,52
